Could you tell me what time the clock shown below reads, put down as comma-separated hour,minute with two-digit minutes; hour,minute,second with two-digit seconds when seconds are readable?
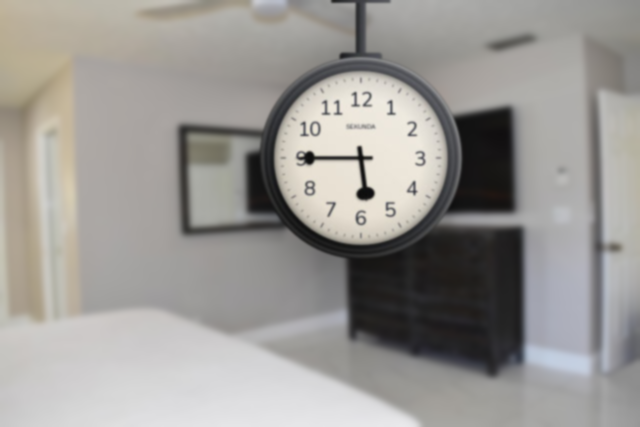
5,45
